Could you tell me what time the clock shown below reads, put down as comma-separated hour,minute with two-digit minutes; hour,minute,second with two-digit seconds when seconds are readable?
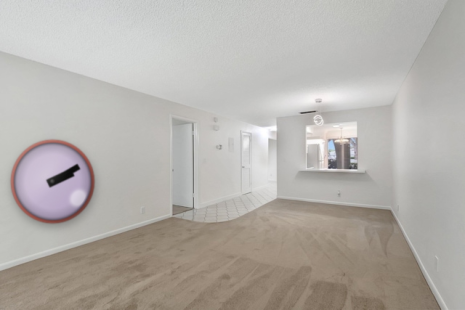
2,10
